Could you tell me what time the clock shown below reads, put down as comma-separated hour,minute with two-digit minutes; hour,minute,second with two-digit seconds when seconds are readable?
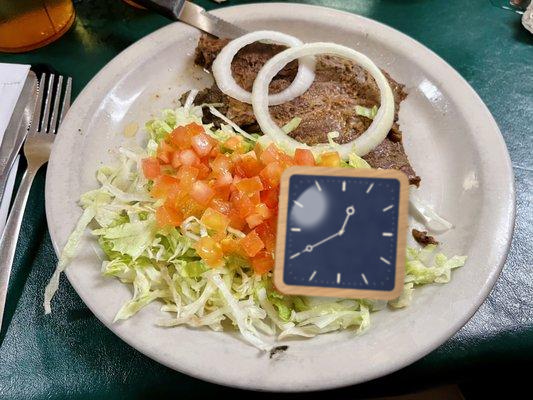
12,40
